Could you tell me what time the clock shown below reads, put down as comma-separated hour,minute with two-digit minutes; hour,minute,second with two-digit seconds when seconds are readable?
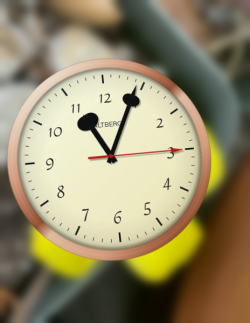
11,04,15
